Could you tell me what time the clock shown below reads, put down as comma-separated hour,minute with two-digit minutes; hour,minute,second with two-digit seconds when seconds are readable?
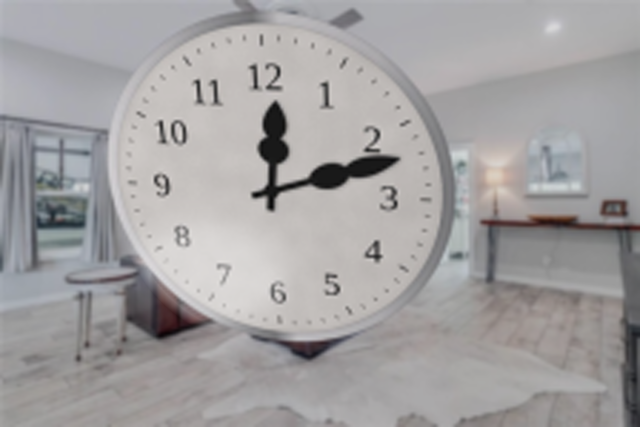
12,12
